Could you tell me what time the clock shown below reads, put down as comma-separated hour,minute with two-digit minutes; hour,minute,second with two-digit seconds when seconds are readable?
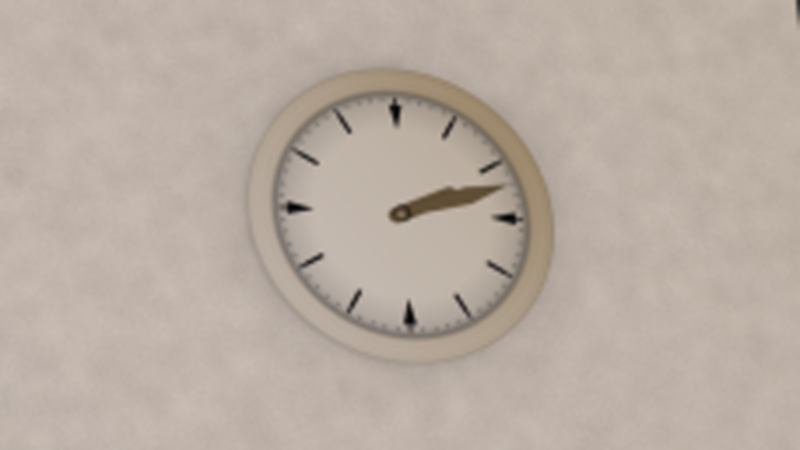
2,12
